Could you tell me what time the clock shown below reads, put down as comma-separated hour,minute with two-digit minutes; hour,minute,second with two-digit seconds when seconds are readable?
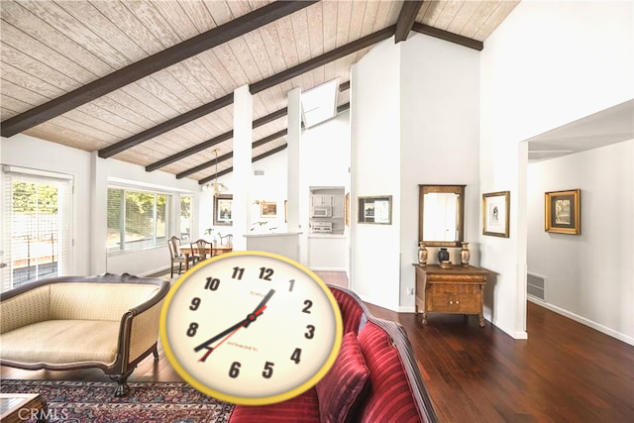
12,36,35
